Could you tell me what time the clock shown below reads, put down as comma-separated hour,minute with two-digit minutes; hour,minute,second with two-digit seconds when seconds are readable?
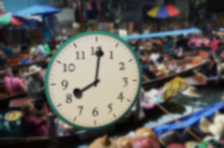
8,01
